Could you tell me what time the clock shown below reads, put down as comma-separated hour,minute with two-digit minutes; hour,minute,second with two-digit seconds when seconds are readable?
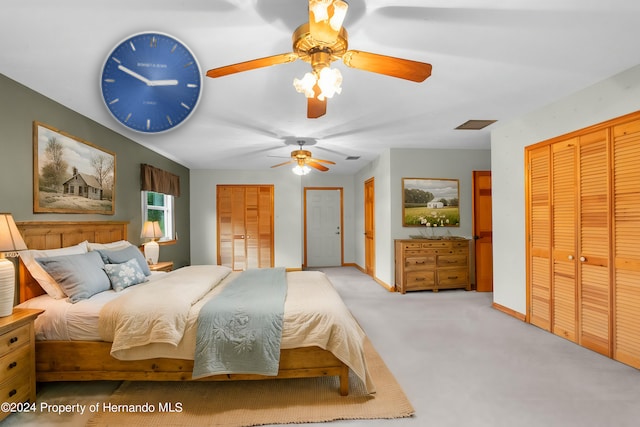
2,49
